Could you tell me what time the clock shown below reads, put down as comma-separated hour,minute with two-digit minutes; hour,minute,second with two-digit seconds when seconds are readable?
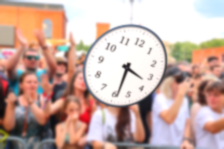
3,29
